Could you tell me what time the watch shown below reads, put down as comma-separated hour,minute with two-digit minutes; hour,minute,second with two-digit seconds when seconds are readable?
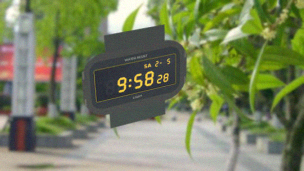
9,58,28
